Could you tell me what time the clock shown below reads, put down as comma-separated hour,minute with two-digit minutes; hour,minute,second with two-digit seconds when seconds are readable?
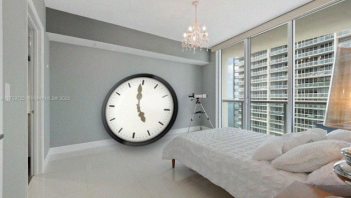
4,59
